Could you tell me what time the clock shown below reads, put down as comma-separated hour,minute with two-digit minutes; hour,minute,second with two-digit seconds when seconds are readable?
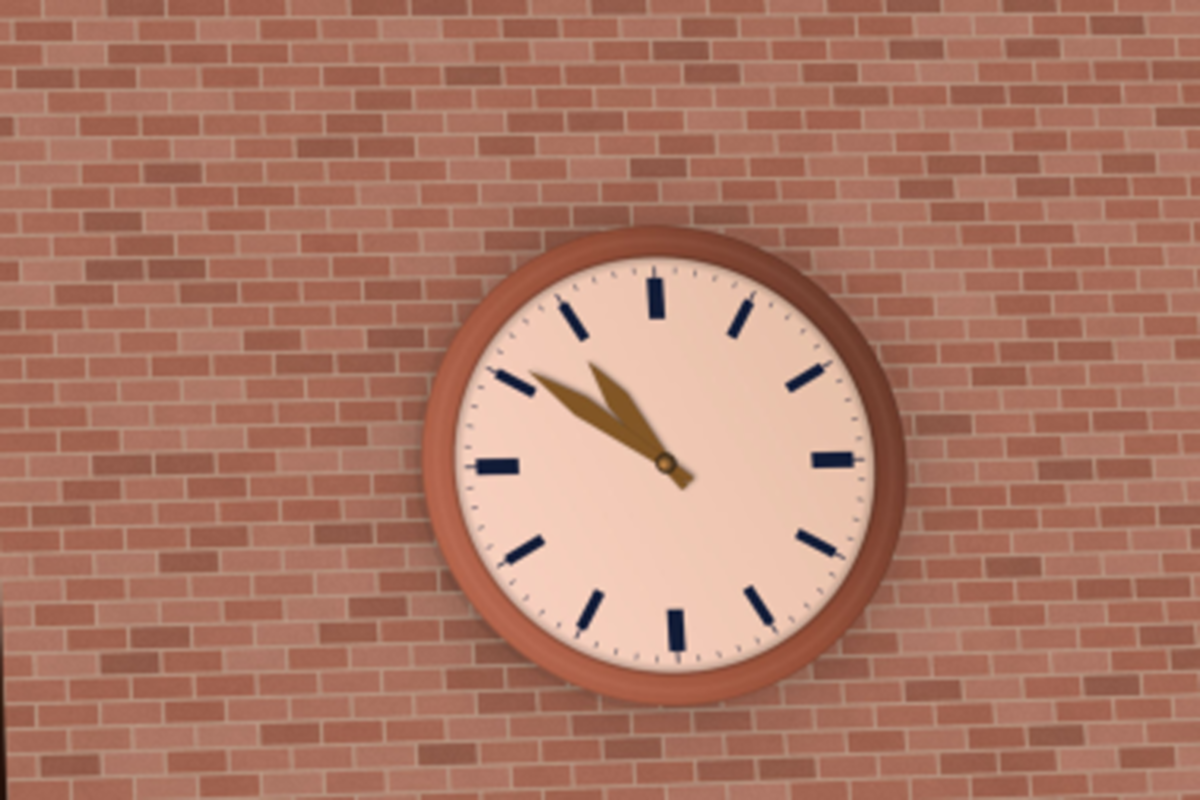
10,51
